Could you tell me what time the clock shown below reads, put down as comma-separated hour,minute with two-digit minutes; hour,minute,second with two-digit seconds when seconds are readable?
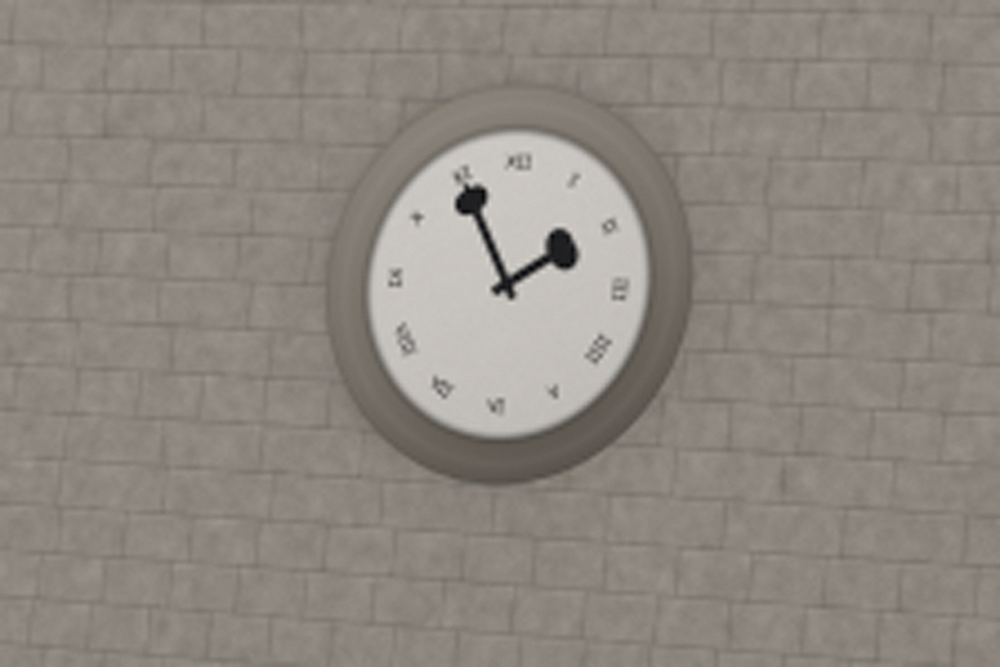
1,55
